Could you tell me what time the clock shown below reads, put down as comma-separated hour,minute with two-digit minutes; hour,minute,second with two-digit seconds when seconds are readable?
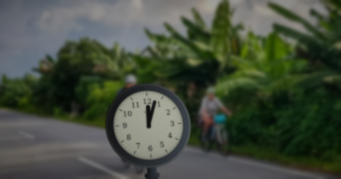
12,03
